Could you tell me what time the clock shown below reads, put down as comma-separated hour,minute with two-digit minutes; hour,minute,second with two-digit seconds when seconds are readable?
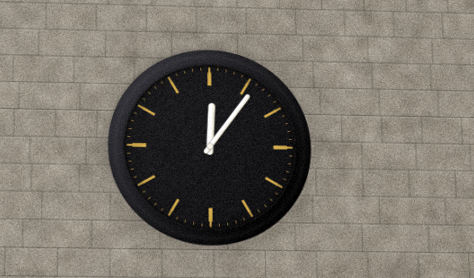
12,06
